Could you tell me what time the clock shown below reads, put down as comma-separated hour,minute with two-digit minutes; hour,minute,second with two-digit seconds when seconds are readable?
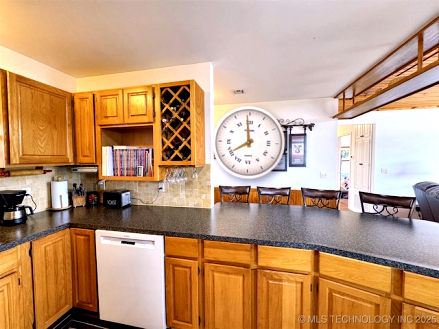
7,59
